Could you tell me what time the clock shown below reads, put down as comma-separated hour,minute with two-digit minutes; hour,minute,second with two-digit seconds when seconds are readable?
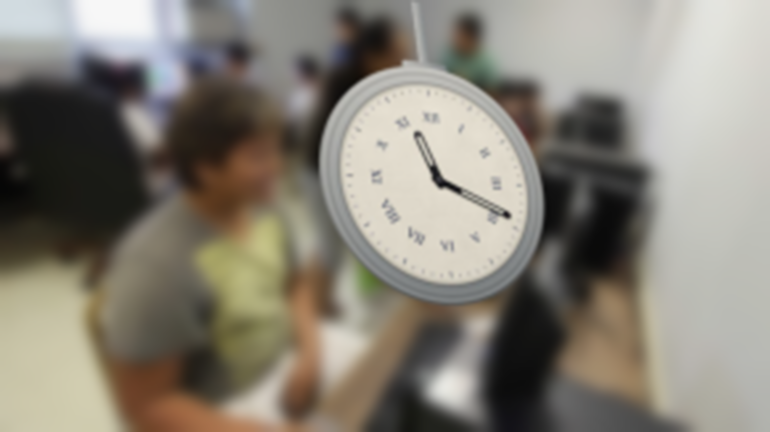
11,19
